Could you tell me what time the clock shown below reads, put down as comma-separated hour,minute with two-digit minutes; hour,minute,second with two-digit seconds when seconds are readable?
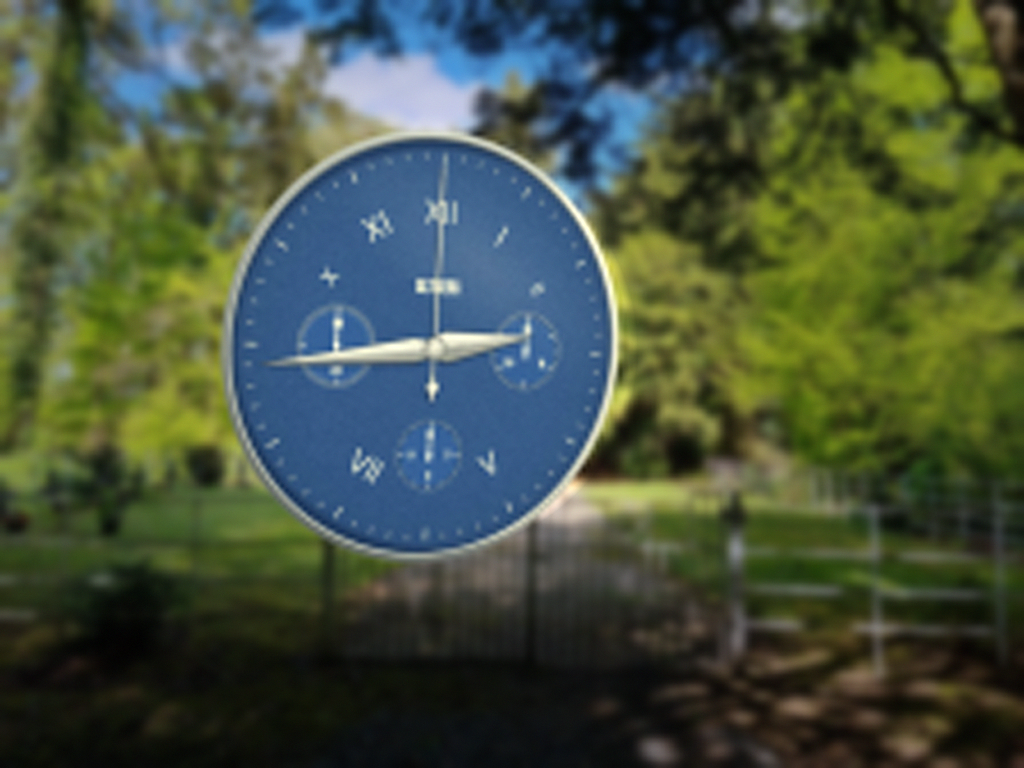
2,44
